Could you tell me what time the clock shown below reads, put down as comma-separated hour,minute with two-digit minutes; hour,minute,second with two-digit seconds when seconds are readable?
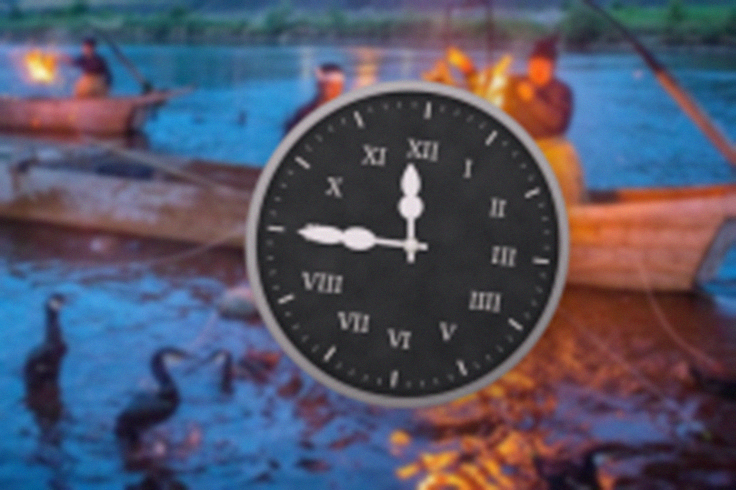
11,45
